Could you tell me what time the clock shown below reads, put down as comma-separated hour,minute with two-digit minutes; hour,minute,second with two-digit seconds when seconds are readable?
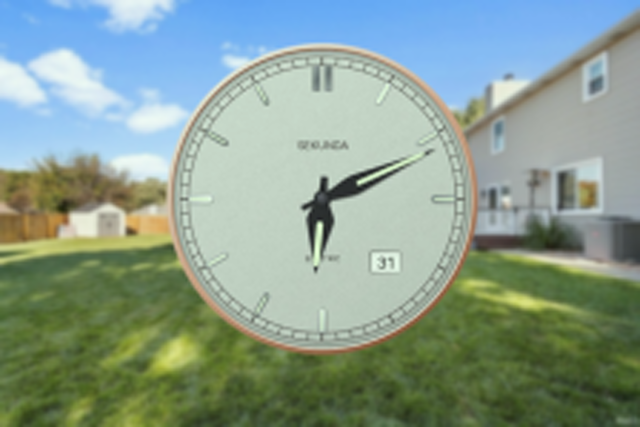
6,11
